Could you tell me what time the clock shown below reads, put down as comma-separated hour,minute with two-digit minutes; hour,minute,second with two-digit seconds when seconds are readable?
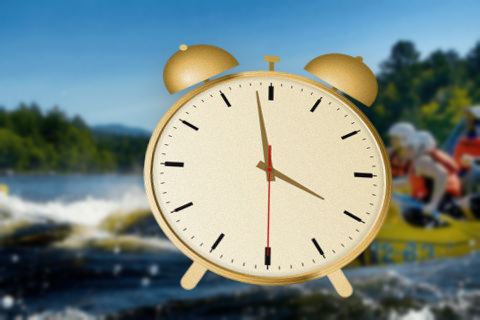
3,58,30
